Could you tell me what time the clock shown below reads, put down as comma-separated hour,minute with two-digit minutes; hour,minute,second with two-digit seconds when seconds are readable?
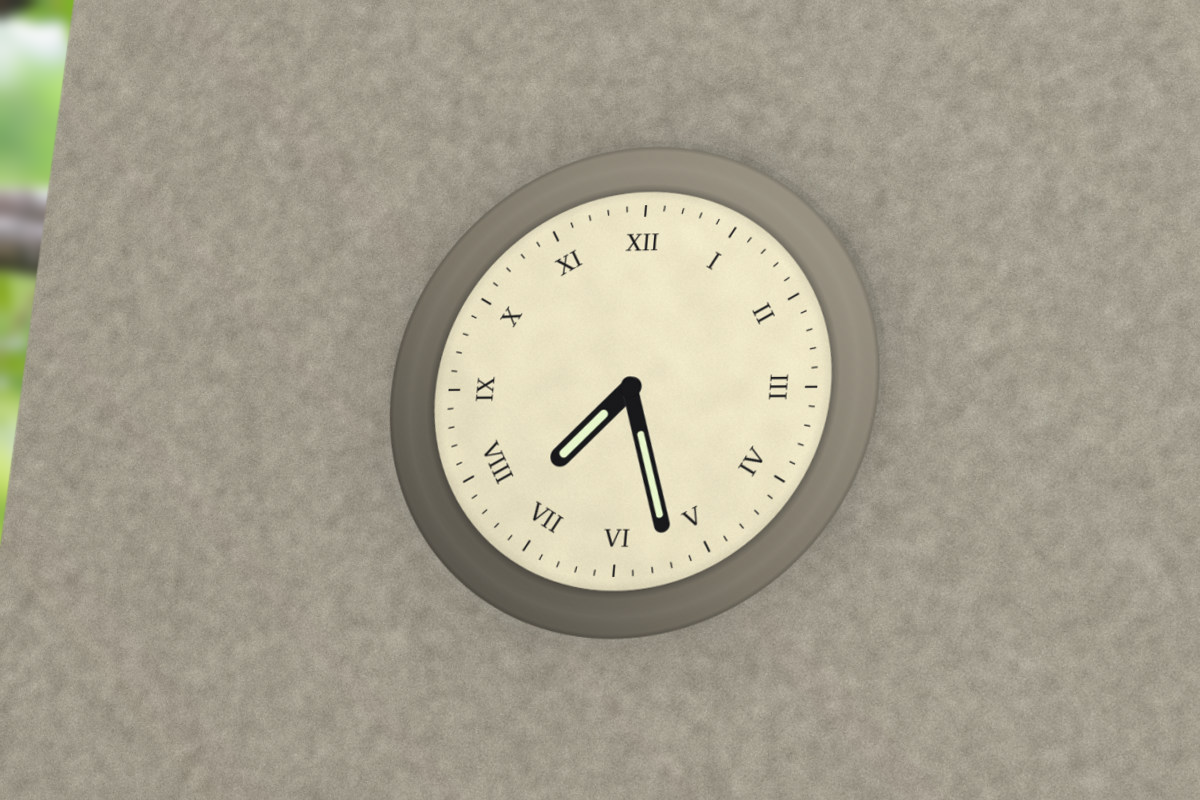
7,27
